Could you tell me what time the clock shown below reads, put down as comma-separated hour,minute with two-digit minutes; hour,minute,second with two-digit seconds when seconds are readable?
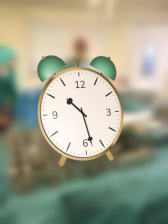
10,28
